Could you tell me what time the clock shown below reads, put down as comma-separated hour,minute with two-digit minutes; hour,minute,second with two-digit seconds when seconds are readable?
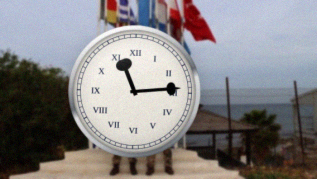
11,14
